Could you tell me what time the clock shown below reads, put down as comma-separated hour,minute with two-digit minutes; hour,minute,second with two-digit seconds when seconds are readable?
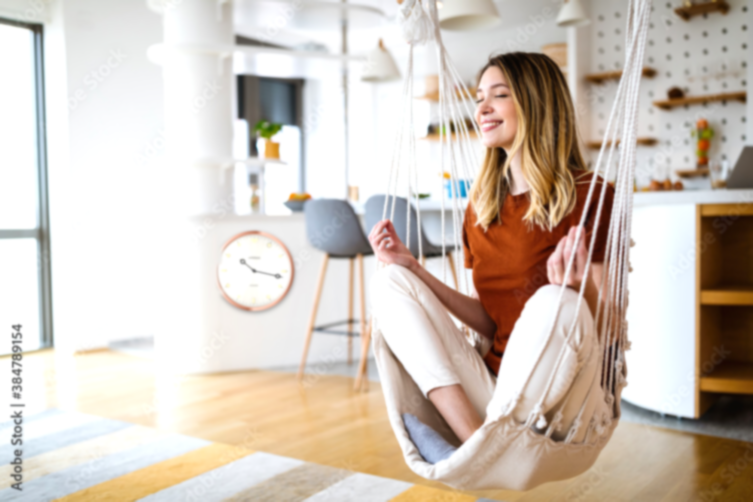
10,17
